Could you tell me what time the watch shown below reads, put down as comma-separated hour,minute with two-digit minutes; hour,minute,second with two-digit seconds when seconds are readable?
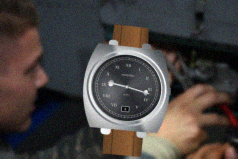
9,17
